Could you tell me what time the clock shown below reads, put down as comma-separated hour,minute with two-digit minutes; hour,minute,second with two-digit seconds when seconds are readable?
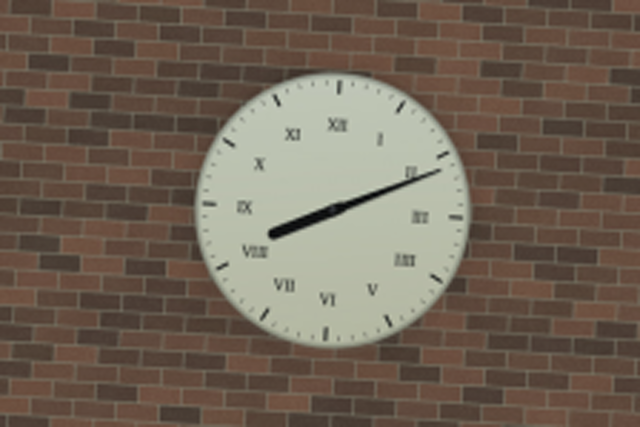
8,11
